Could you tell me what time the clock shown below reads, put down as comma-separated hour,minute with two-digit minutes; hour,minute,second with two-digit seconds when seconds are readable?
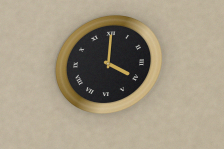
4,00
